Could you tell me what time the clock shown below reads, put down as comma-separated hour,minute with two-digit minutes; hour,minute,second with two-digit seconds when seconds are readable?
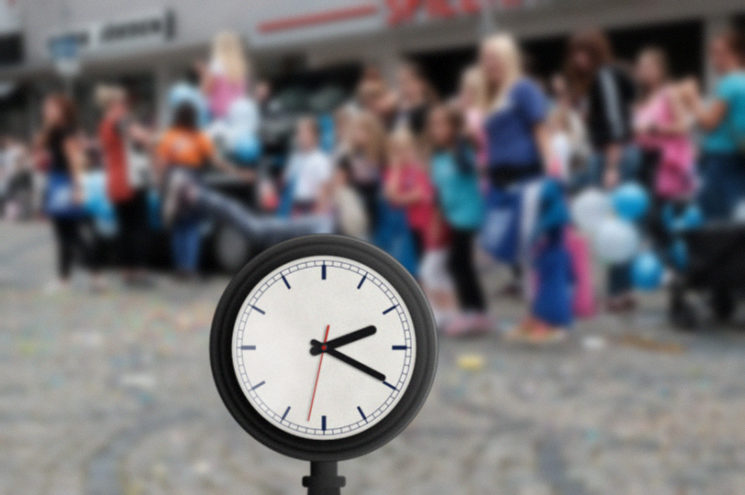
2,19,32
